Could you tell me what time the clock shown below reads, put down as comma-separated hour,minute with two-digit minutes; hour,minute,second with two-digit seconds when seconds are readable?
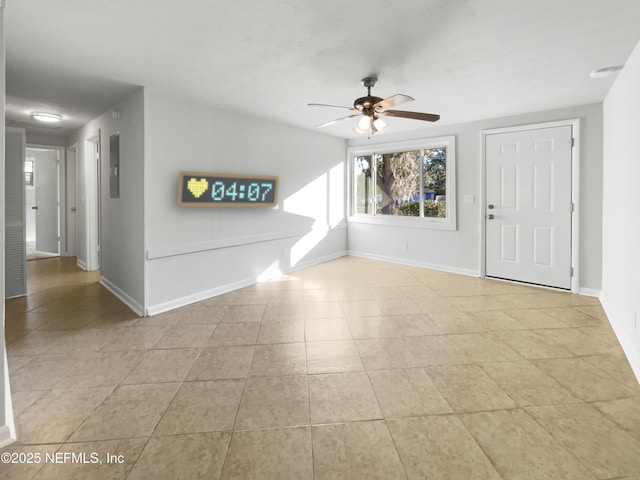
4,07
